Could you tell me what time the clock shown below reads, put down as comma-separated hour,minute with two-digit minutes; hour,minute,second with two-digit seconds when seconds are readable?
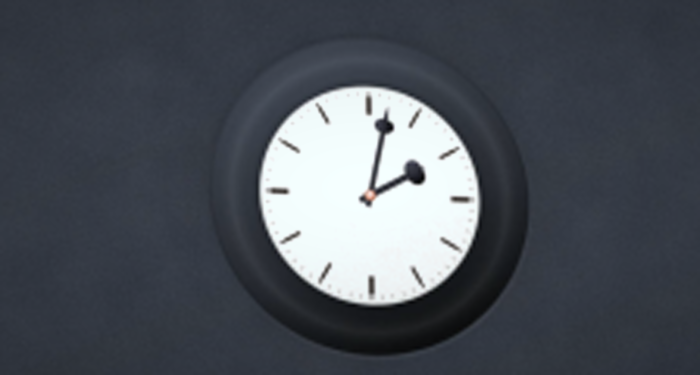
2,02
